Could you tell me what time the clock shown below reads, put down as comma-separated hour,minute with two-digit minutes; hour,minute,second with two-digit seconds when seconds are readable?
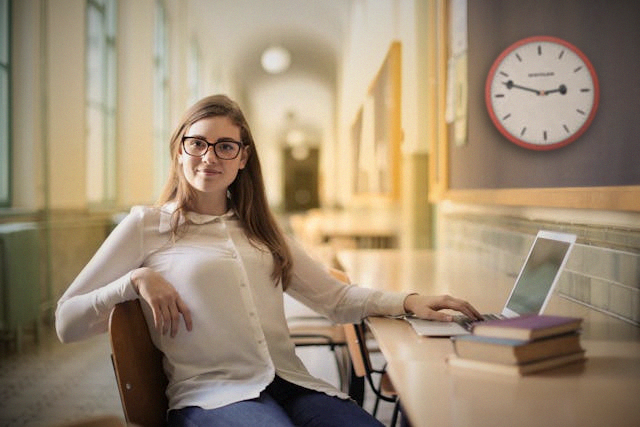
2,48
